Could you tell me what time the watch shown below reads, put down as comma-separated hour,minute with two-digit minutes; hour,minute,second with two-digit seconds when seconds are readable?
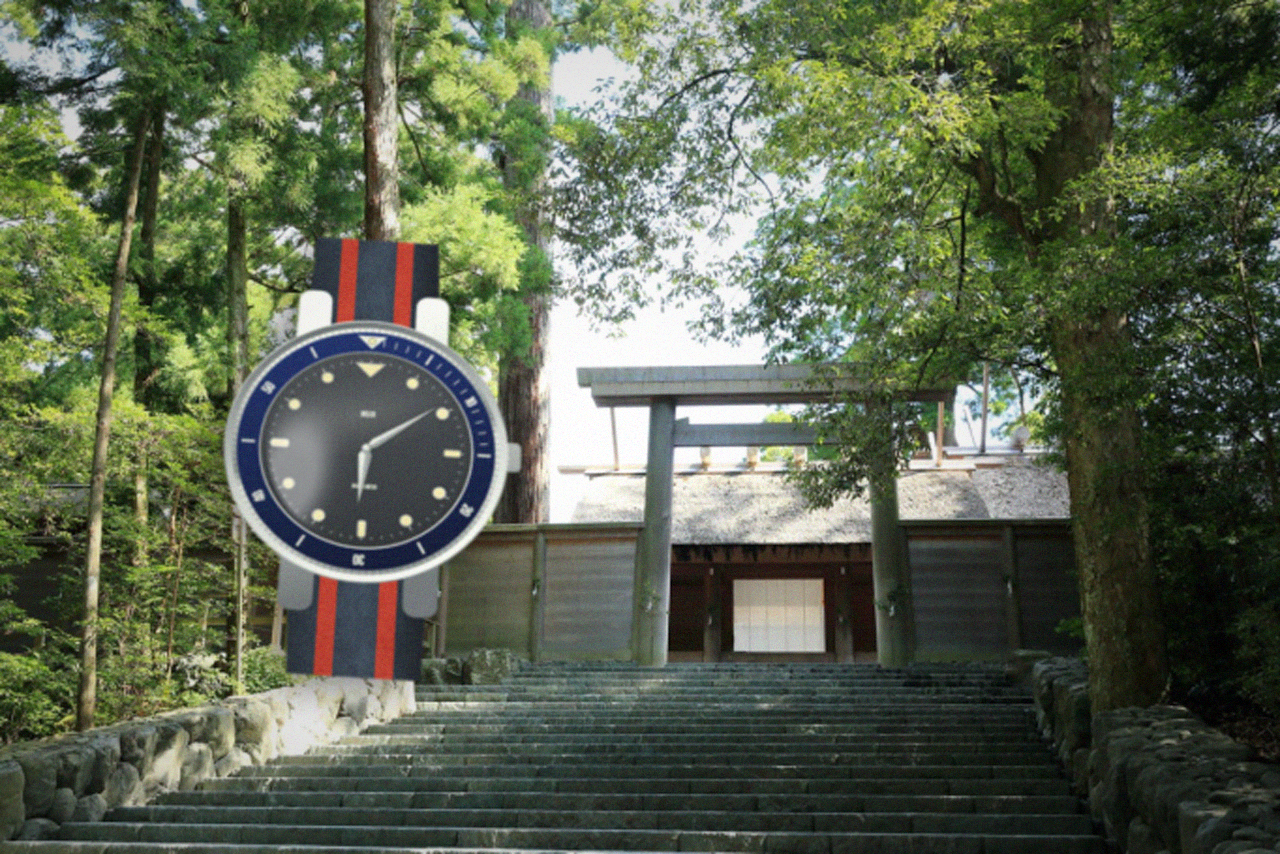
6,09
